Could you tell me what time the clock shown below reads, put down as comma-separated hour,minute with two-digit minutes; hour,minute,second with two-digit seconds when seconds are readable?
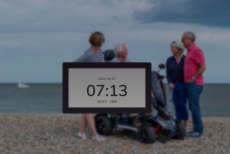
7,13
